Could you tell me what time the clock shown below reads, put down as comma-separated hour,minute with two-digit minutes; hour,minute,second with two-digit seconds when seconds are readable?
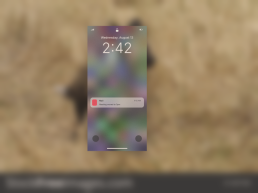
2,42
